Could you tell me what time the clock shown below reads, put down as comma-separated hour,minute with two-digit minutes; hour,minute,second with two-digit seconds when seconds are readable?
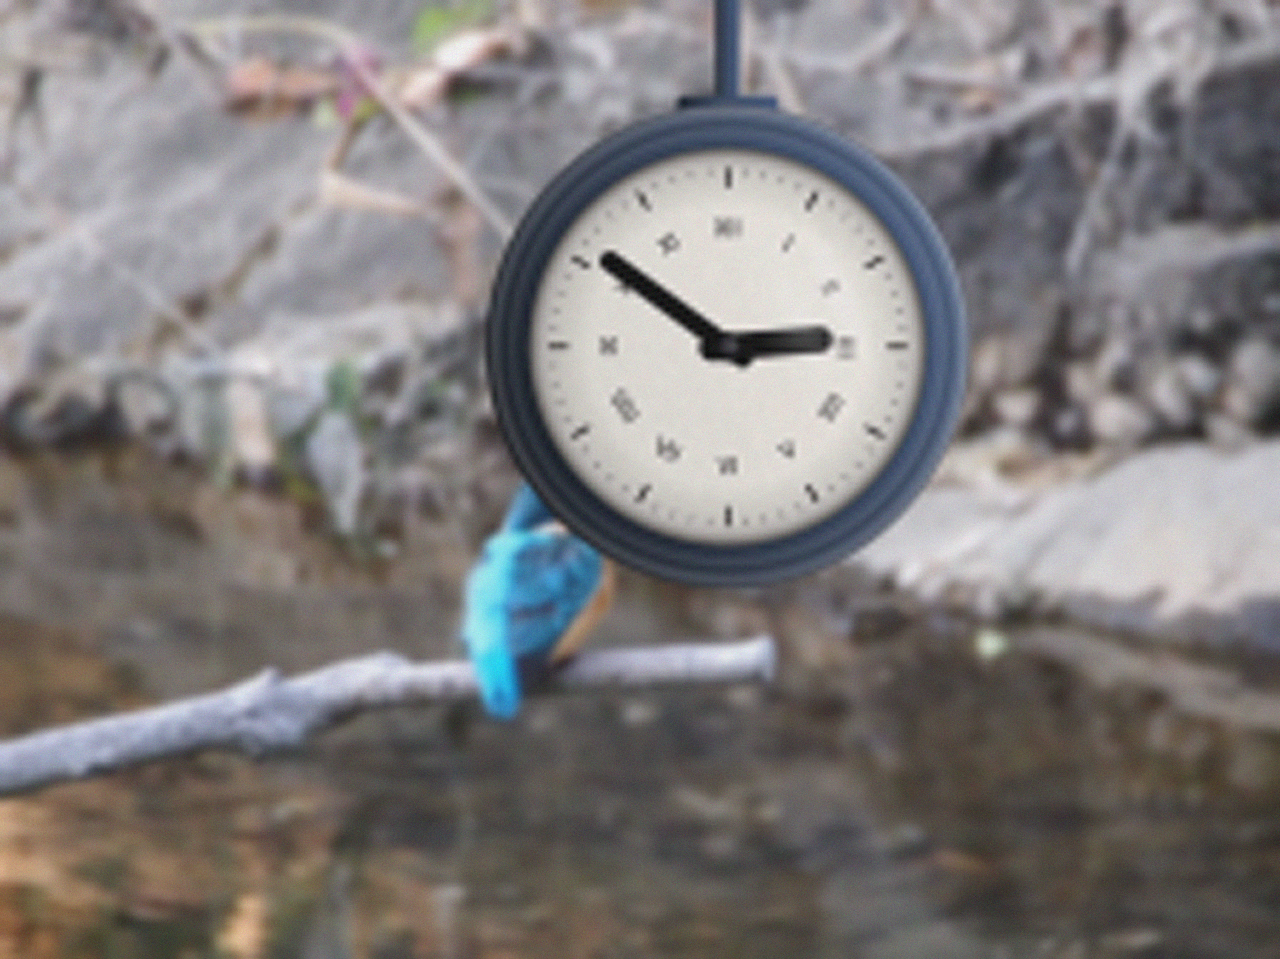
2,51
